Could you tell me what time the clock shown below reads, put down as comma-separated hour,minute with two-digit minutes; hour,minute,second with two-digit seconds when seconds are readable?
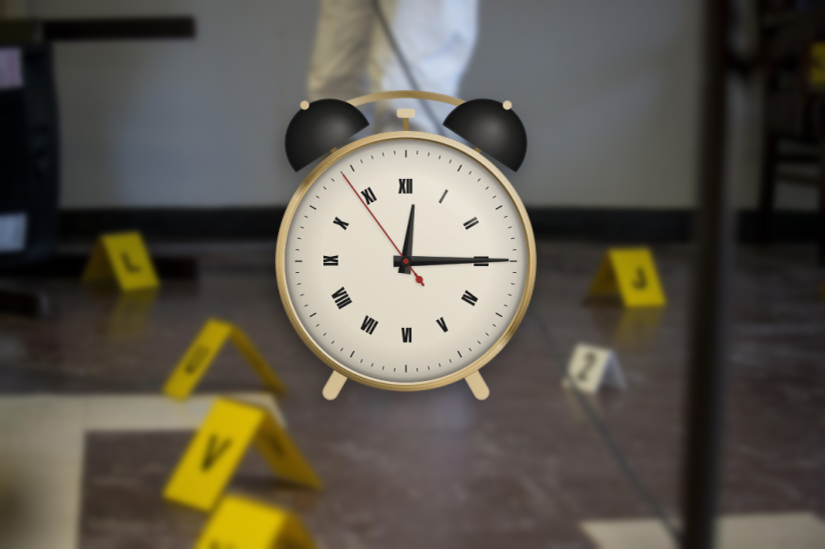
12,14,54
